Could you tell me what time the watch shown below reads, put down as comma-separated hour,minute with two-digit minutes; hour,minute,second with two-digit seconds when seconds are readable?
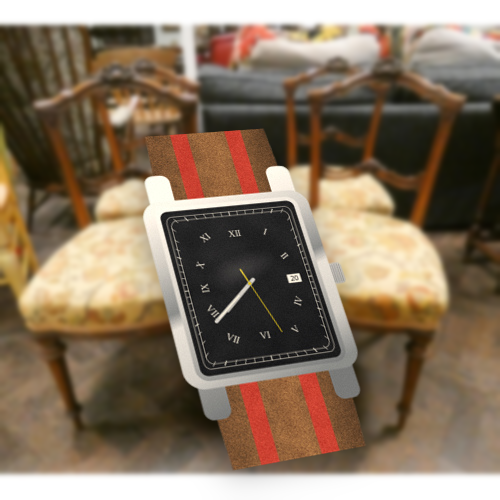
7,38,27
